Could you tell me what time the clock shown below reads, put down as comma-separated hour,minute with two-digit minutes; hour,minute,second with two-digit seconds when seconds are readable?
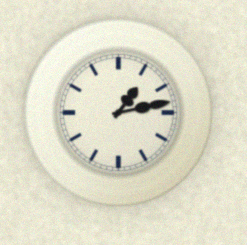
1,13
